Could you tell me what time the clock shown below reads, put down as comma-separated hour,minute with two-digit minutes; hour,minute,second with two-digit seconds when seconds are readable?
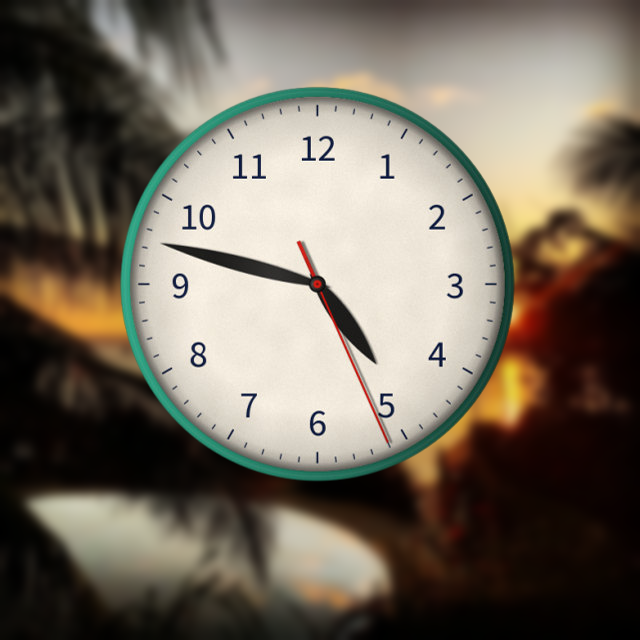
4,47,26
